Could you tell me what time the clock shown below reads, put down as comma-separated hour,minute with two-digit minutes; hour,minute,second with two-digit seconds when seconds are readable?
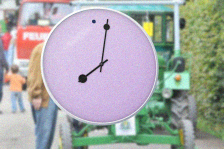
8,03
